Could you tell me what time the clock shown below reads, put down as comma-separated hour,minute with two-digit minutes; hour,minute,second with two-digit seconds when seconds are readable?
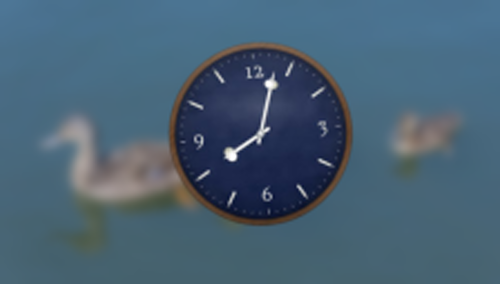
8,03
